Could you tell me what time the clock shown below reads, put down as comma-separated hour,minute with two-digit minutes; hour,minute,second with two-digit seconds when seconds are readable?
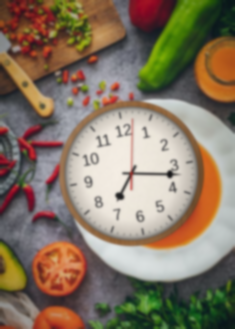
7,17,02
